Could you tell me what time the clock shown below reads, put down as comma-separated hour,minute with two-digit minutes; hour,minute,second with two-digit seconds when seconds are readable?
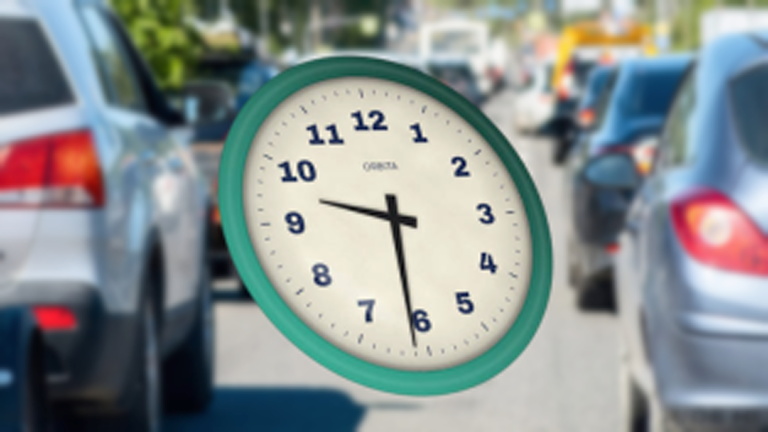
9,31
